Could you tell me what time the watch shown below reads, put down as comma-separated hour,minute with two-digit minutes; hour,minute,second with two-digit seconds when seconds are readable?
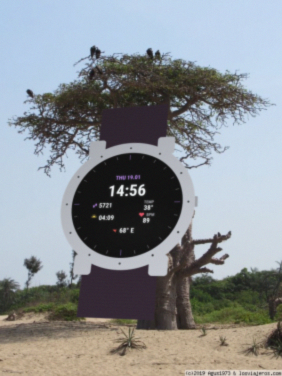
14,56
